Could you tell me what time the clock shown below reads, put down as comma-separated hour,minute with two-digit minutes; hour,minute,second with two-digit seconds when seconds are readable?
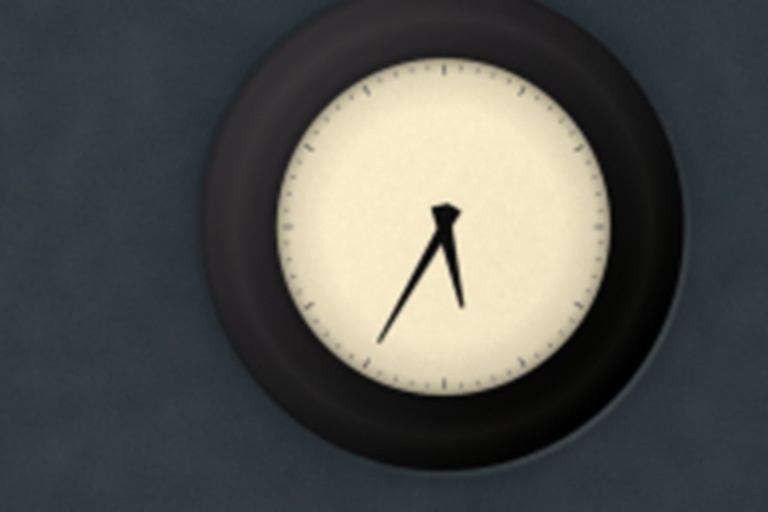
5,35
